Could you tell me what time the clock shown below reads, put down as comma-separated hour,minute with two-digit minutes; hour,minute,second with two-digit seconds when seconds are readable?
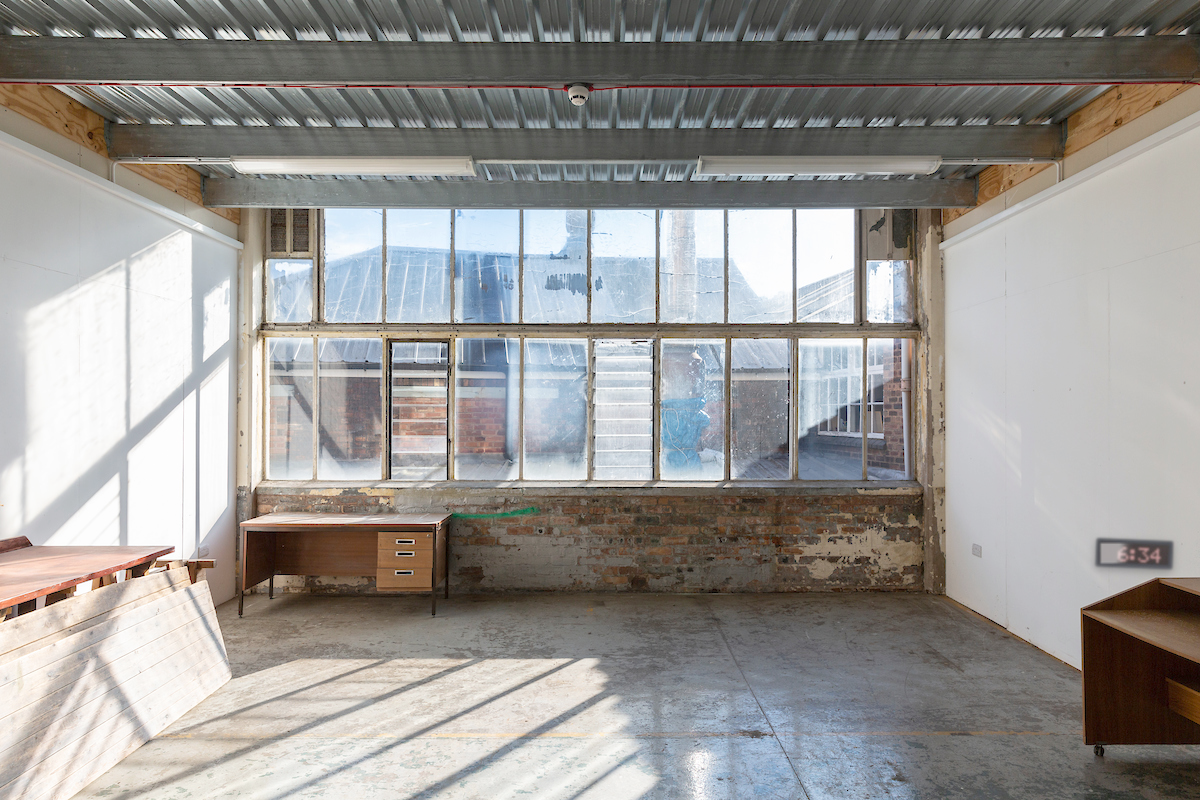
6,34
